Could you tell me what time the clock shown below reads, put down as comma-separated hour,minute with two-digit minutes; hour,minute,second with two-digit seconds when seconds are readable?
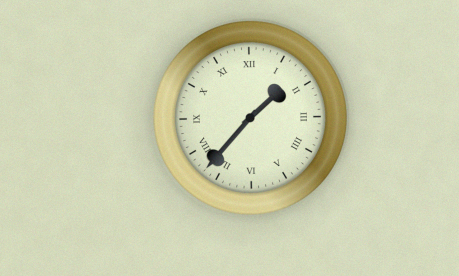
1,37
